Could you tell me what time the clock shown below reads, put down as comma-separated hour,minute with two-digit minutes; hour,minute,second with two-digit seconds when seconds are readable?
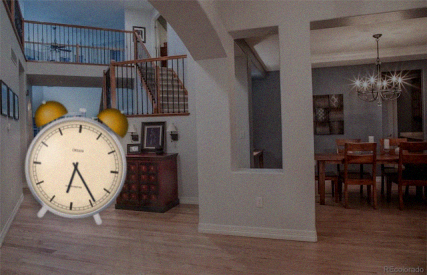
6,24
